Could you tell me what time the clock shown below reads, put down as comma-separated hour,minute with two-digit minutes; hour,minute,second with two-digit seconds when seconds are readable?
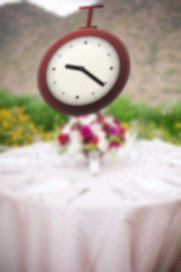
9,21
